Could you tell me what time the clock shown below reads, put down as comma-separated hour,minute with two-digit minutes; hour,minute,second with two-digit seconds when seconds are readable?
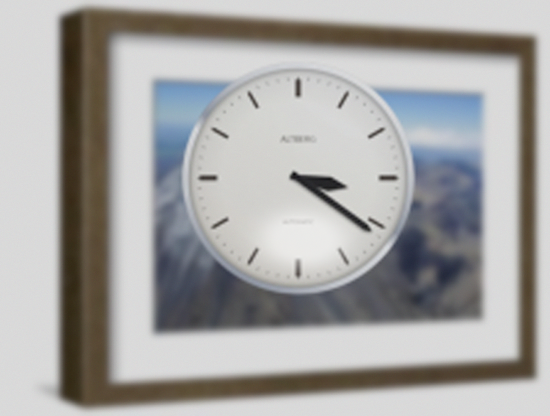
3,21
